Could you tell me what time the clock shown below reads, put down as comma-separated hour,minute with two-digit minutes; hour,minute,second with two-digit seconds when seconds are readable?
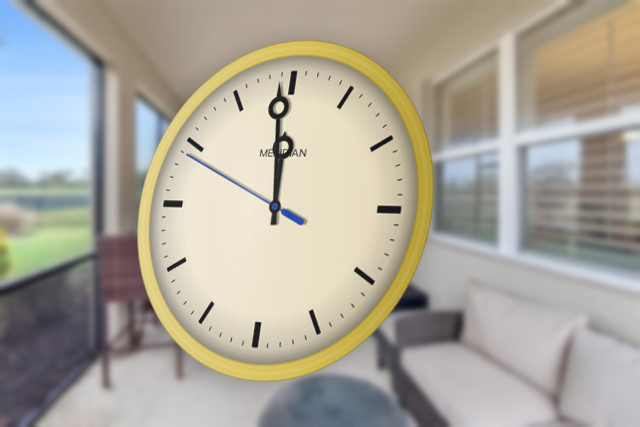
11,58,49
